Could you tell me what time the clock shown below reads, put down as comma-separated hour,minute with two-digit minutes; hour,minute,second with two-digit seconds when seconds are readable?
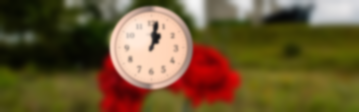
1,02
